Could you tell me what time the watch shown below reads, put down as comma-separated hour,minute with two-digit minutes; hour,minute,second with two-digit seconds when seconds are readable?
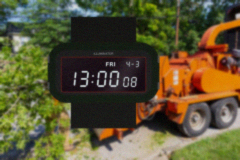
13,00,08
